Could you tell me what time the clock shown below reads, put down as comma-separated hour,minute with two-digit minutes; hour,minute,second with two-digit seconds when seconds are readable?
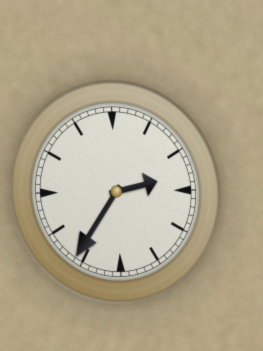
2,36
